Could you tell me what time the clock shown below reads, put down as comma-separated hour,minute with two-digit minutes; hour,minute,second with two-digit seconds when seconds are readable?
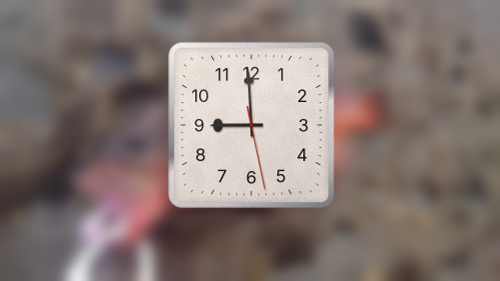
8,59,28
